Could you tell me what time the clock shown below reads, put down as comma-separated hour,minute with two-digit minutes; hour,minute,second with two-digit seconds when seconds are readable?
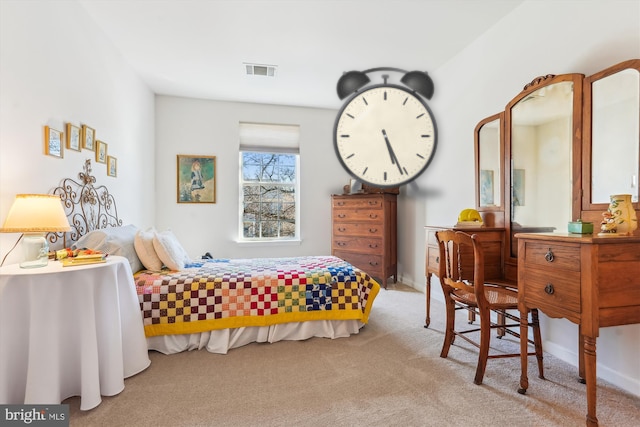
5,26
